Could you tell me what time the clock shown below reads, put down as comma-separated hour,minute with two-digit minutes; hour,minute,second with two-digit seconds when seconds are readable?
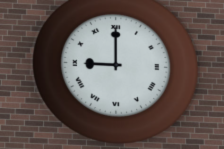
9,00
